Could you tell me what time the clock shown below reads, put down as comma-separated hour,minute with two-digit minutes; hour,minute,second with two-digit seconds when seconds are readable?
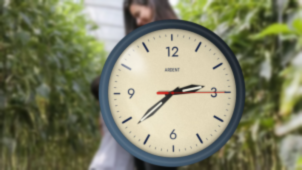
2,38,15
